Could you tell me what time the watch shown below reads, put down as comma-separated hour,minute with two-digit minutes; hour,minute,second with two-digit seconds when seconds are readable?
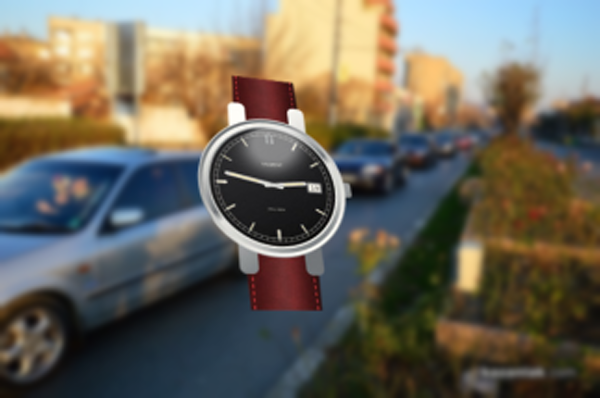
2,47
